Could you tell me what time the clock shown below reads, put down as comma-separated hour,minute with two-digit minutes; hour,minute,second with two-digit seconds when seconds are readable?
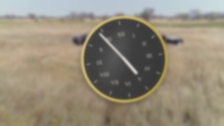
4,54
